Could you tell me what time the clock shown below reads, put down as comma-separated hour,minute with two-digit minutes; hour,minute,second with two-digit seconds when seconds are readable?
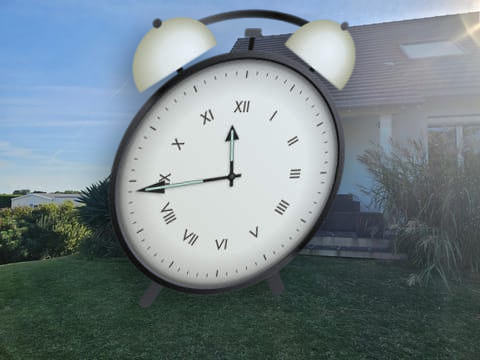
11,44
